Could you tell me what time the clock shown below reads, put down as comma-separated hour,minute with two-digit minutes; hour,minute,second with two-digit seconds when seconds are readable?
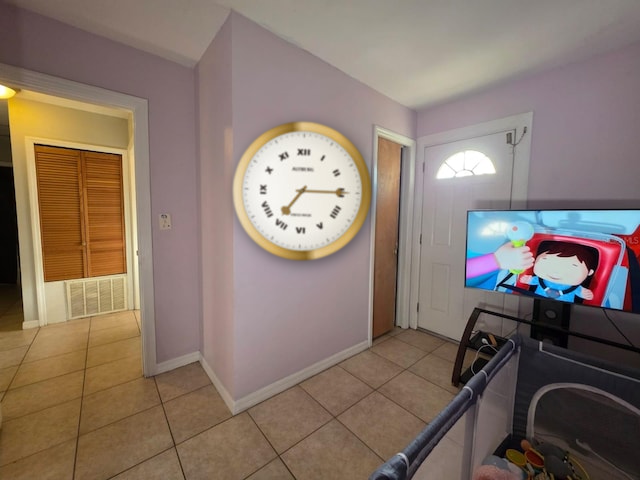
7,15
